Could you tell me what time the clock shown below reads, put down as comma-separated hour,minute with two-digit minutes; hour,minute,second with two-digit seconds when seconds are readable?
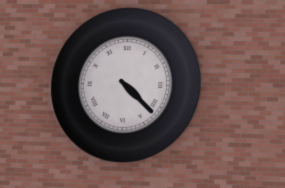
4,22
